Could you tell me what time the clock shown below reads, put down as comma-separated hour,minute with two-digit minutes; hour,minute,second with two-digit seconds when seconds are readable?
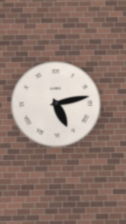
5,13
